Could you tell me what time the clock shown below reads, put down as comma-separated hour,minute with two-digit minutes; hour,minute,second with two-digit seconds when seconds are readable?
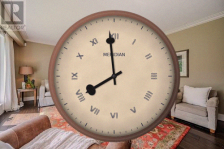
7,59
